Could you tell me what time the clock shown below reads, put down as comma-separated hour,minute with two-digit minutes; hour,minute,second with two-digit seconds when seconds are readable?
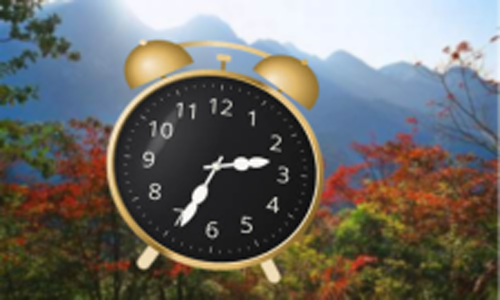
2,34
